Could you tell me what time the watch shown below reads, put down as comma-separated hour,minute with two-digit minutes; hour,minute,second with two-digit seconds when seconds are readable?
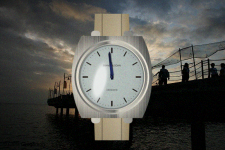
11,59
